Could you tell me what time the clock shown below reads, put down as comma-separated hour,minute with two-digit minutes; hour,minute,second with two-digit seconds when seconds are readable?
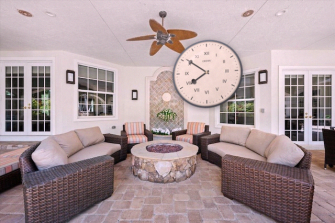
7,51
